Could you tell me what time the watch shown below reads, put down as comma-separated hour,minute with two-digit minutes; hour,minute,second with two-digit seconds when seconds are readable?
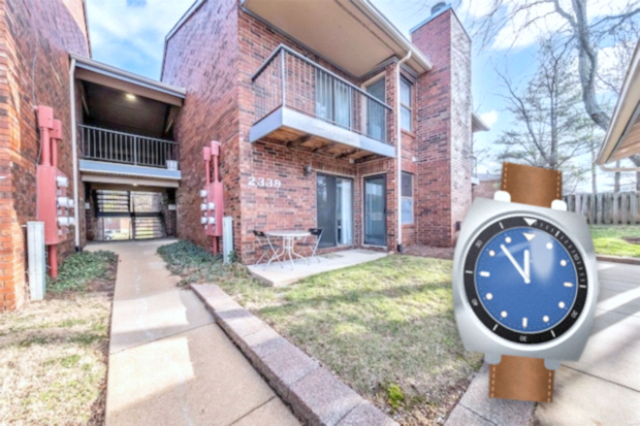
11,53
